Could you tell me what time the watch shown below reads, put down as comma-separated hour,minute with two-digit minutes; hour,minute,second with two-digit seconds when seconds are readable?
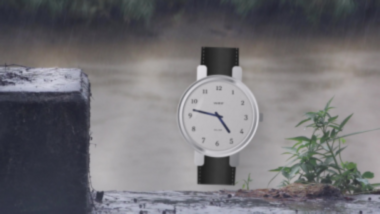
4,47
